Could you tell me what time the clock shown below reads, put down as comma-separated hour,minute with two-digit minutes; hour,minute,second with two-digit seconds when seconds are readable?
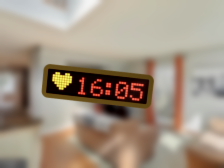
16,05
